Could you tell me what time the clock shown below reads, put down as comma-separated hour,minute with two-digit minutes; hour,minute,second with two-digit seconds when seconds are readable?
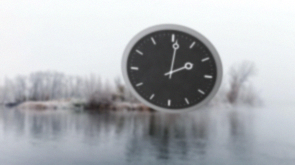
2,01
